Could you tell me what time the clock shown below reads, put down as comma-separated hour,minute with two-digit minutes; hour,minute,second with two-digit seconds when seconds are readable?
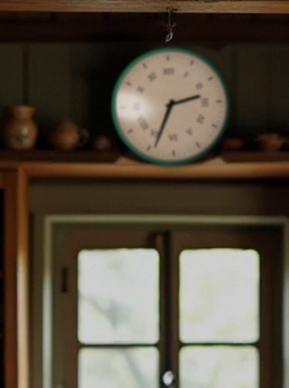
2,34
